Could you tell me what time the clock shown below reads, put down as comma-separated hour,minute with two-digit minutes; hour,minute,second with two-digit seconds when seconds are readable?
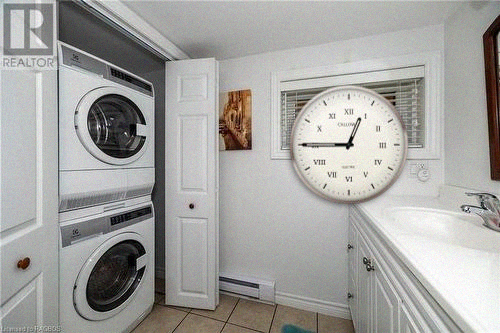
12,45
